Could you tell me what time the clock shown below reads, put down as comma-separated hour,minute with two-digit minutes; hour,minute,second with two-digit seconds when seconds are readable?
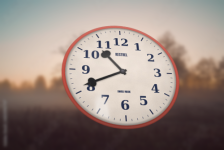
10,41
